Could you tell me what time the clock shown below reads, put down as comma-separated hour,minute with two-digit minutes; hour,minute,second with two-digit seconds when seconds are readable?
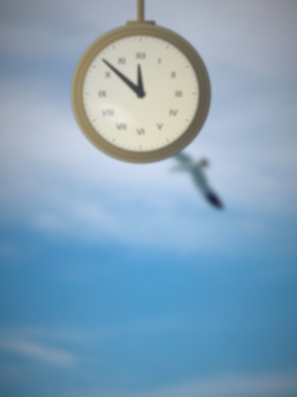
11,52
